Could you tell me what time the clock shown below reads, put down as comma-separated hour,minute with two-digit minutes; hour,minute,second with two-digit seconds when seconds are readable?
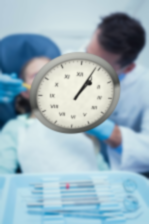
1,04
